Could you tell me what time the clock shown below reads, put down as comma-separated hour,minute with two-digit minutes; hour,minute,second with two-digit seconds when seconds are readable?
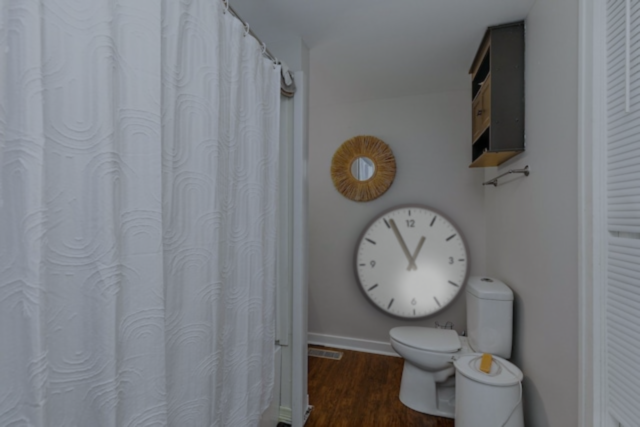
12,56
